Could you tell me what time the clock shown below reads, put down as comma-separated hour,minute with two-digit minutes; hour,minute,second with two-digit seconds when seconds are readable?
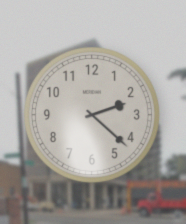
2,22
